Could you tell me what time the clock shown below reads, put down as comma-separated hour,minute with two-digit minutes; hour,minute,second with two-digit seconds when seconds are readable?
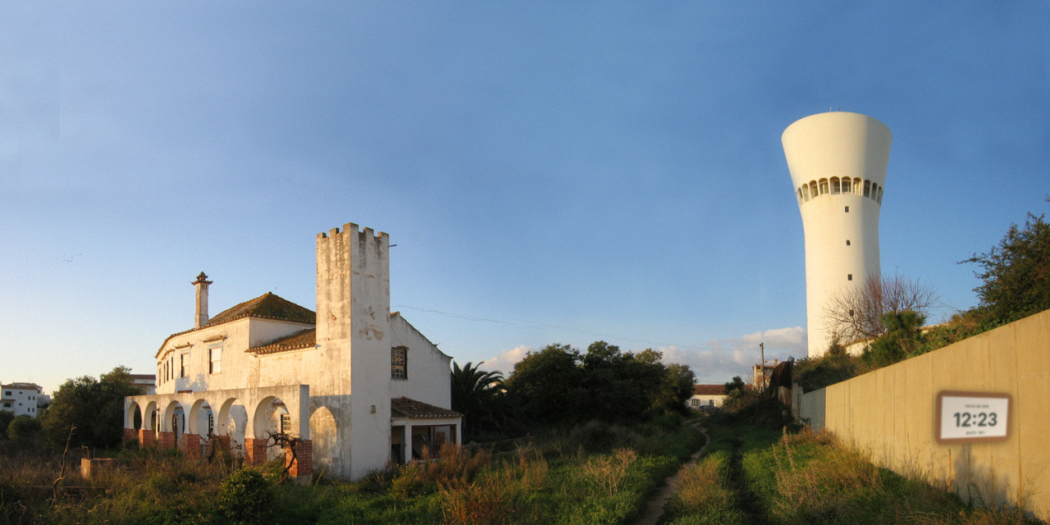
12,23
